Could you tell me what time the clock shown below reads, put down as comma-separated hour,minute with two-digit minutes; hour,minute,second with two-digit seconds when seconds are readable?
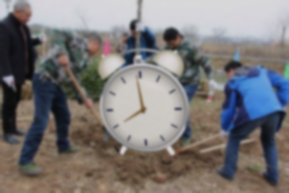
7,59
